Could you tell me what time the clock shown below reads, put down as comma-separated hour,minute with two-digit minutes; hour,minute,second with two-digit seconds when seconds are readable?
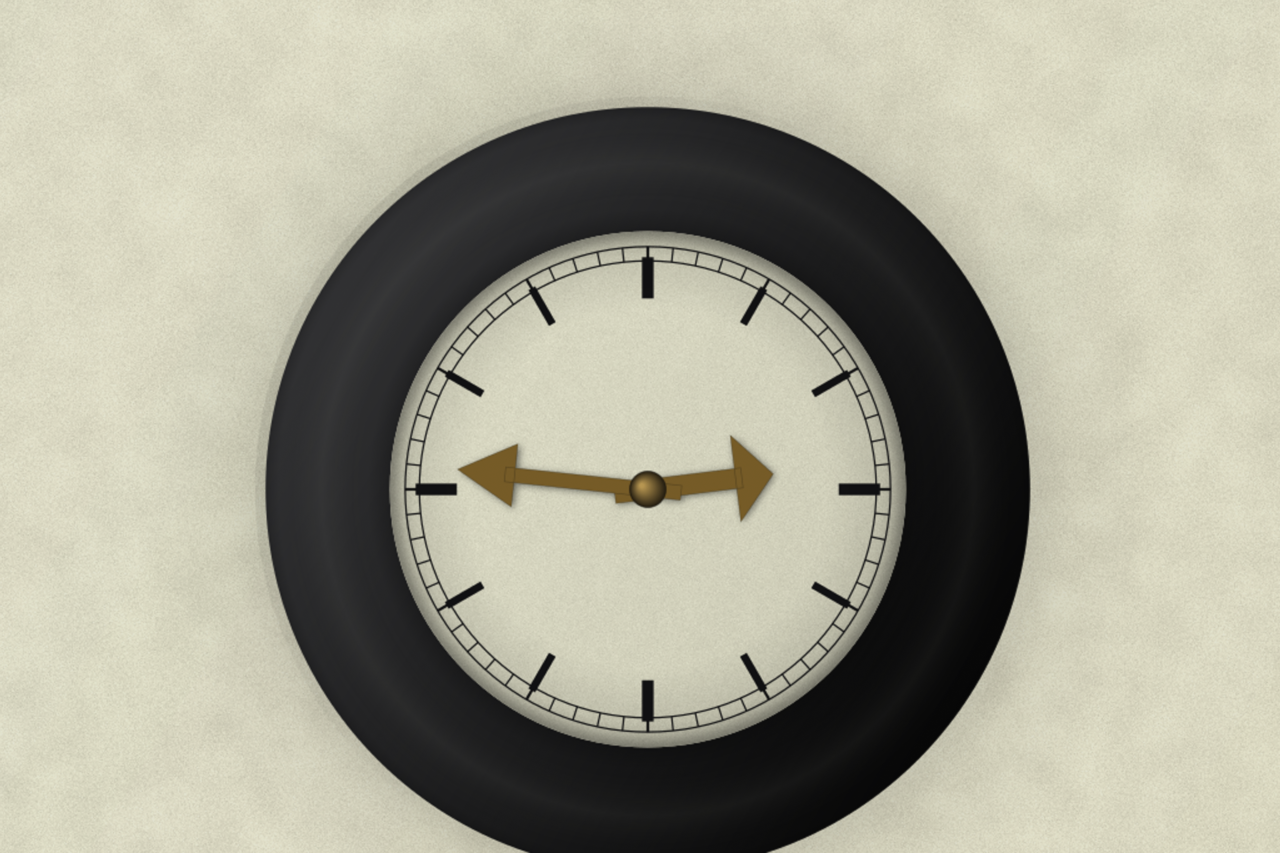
2,46
